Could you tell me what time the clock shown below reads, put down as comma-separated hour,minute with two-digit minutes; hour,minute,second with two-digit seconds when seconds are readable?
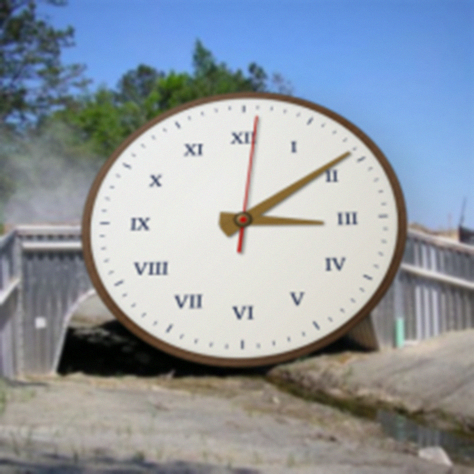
3,09,01
